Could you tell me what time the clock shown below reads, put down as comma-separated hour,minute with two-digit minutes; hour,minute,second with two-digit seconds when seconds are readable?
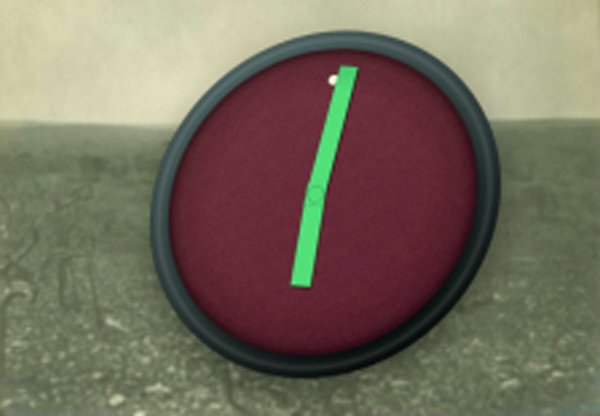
6,01
